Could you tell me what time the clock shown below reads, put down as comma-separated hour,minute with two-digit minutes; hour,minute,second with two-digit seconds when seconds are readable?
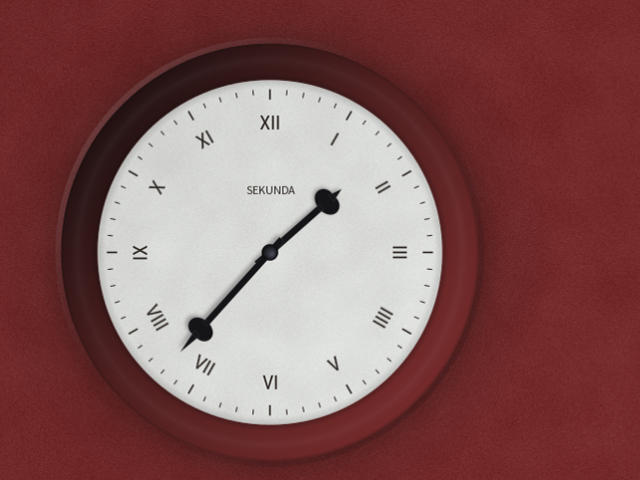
1,37
